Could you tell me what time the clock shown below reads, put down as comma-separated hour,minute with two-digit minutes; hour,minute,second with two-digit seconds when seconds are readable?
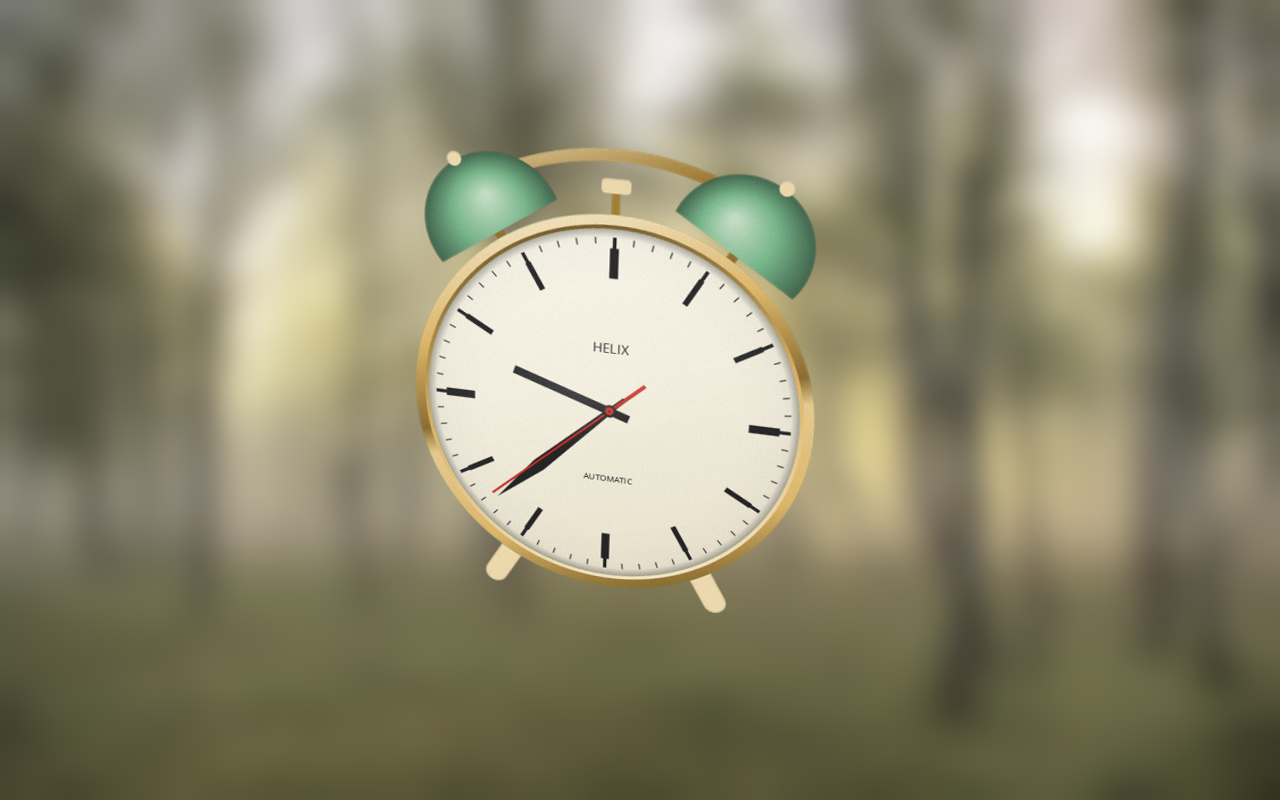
9,37,38
